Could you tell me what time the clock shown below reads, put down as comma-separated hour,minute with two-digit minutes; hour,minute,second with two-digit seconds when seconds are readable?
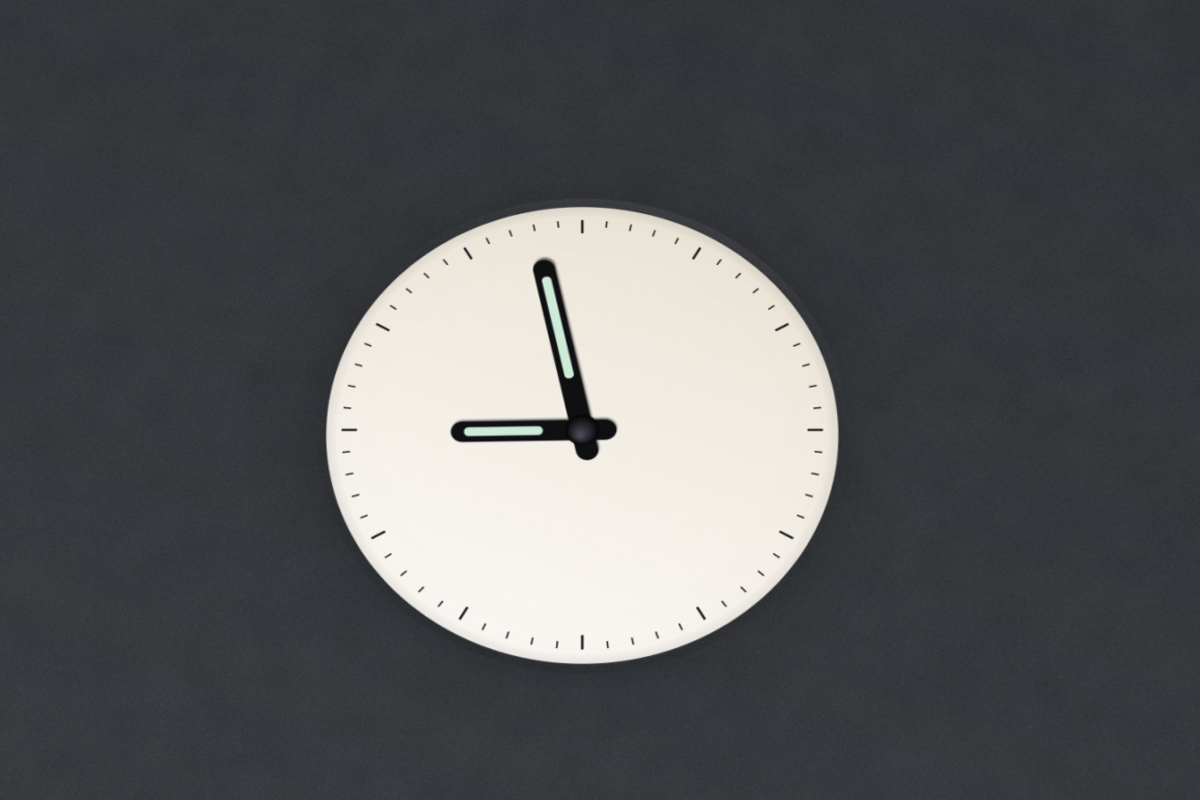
8,58
